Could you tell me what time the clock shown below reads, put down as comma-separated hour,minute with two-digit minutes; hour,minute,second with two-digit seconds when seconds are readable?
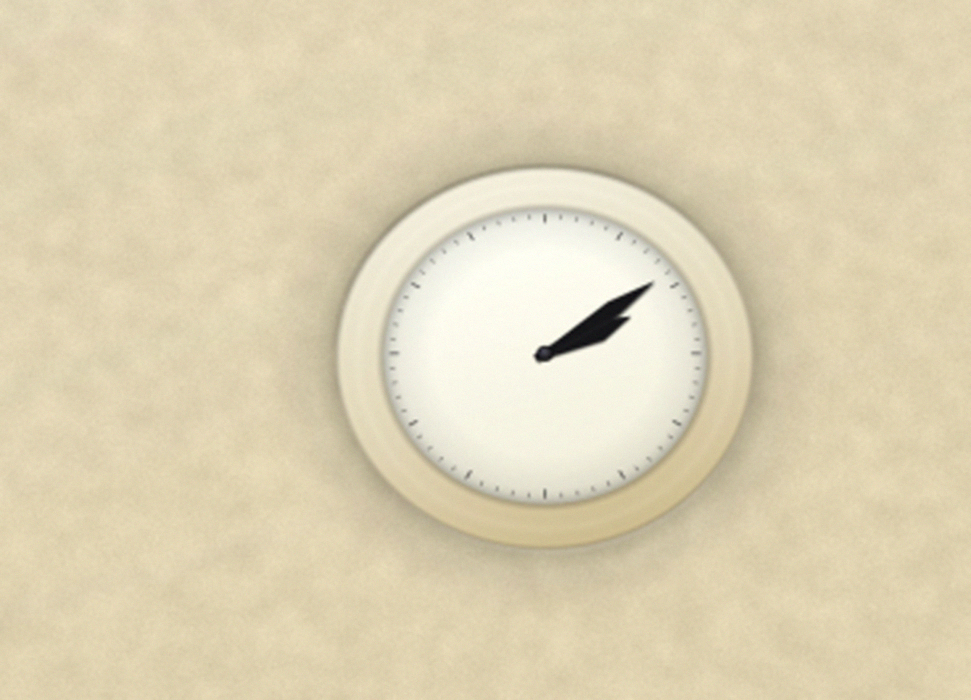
2,09
